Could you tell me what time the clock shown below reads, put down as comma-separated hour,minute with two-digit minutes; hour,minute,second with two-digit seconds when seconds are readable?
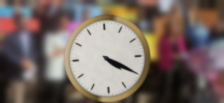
4,20
